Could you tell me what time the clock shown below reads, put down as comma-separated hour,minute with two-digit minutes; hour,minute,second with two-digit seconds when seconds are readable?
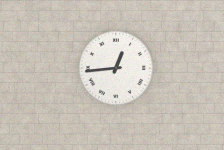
12,44
